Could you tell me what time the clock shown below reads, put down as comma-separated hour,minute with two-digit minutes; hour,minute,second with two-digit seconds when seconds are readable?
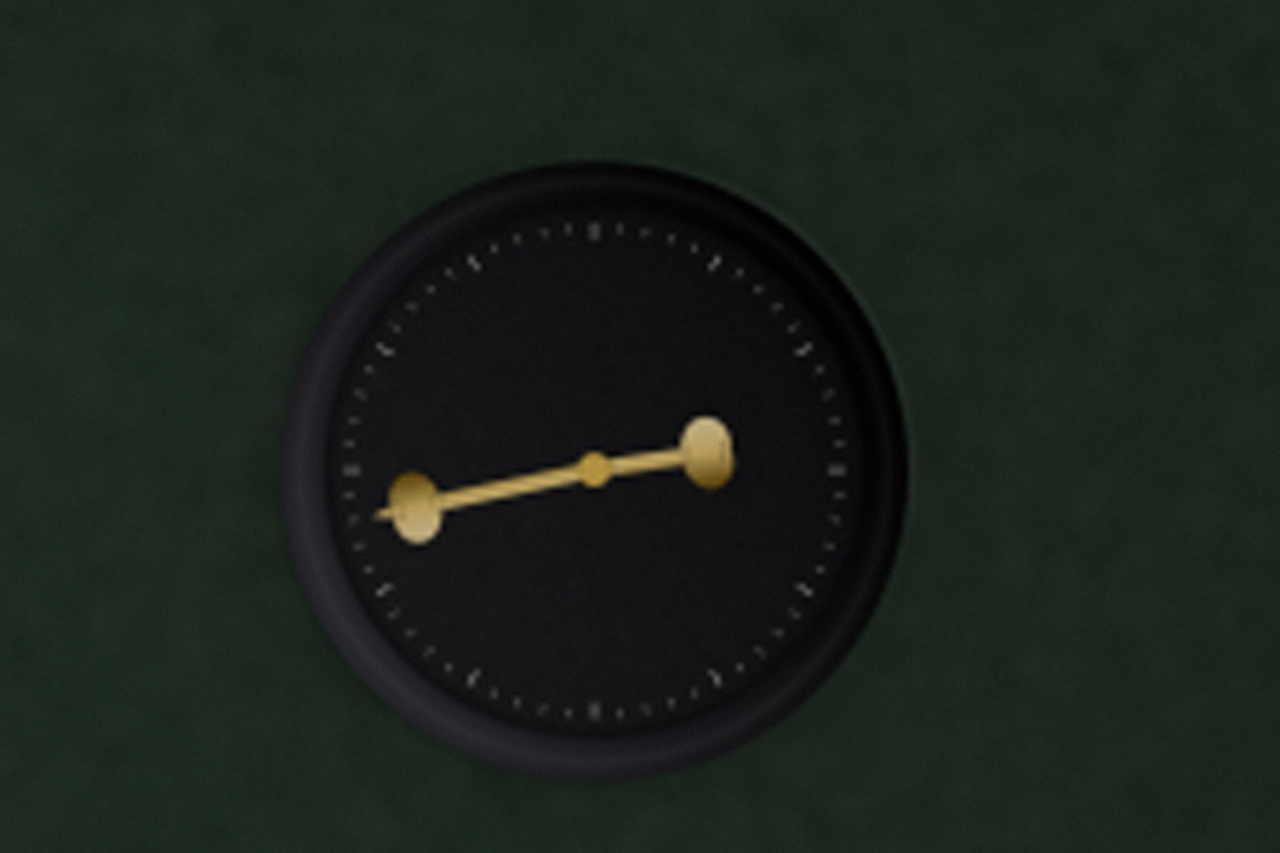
2,43
